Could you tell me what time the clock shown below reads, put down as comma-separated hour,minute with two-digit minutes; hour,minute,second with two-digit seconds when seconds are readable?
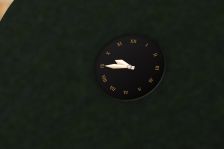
9,45
